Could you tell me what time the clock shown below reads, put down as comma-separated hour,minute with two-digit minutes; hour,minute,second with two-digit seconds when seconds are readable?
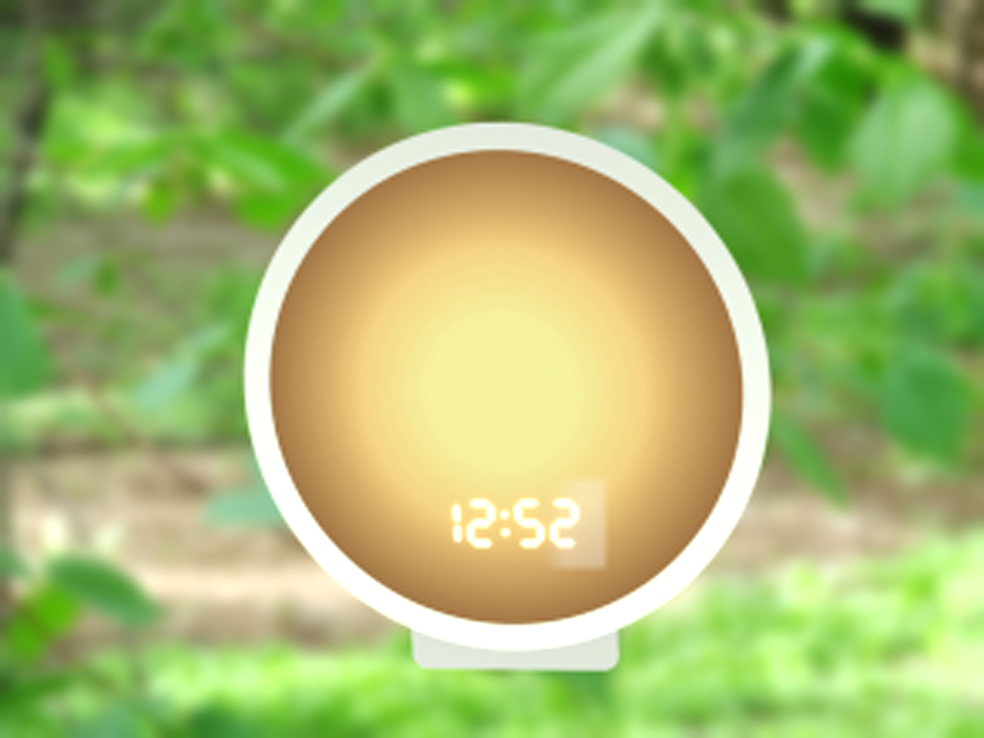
12,52
